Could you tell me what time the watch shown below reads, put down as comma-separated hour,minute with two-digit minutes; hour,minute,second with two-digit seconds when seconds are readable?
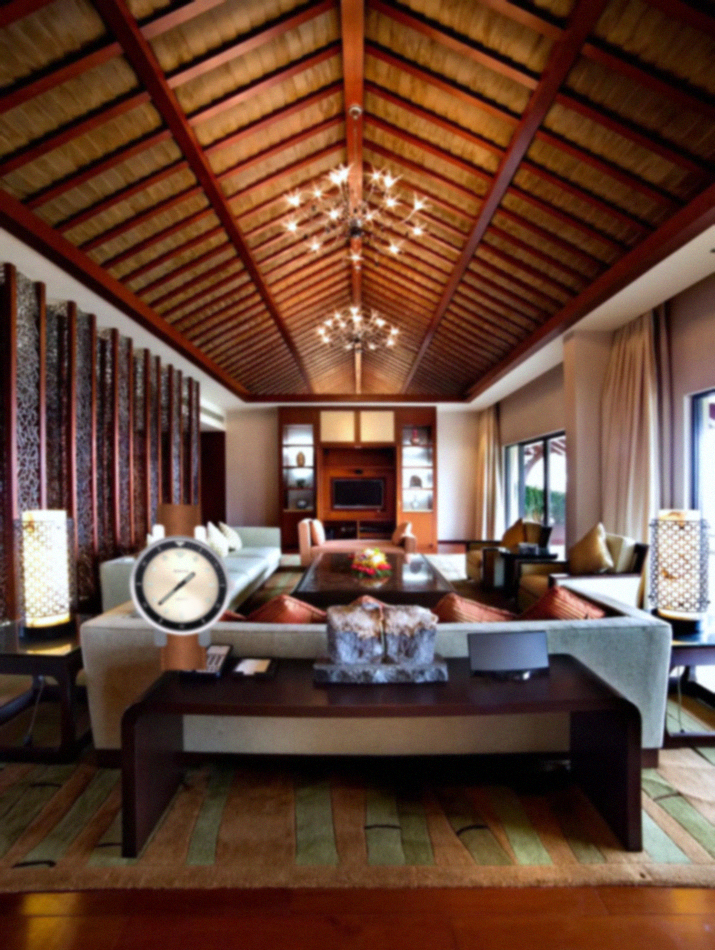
1,38
